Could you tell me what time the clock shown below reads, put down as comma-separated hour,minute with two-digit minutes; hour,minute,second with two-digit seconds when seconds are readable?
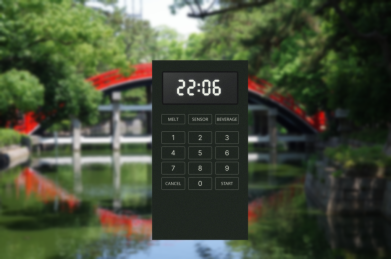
22,06
